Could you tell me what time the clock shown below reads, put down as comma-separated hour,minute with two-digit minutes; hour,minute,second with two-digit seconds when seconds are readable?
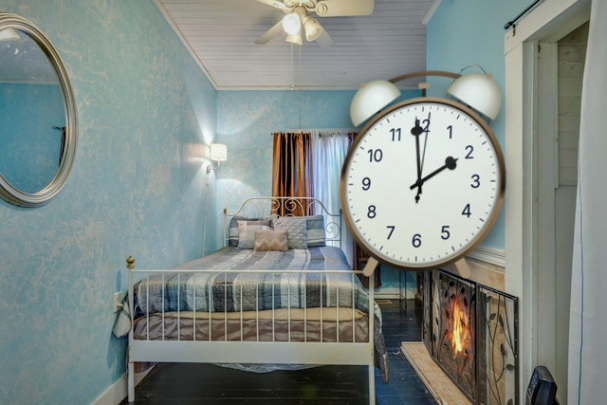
1,59,01
